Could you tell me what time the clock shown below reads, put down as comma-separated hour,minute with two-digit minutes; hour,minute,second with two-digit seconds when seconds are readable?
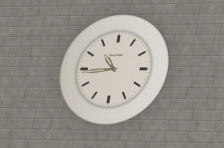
10,44
